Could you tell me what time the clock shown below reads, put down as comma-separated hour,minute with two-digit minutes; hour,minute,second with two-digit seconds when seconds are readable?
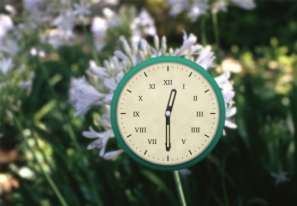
12,30
